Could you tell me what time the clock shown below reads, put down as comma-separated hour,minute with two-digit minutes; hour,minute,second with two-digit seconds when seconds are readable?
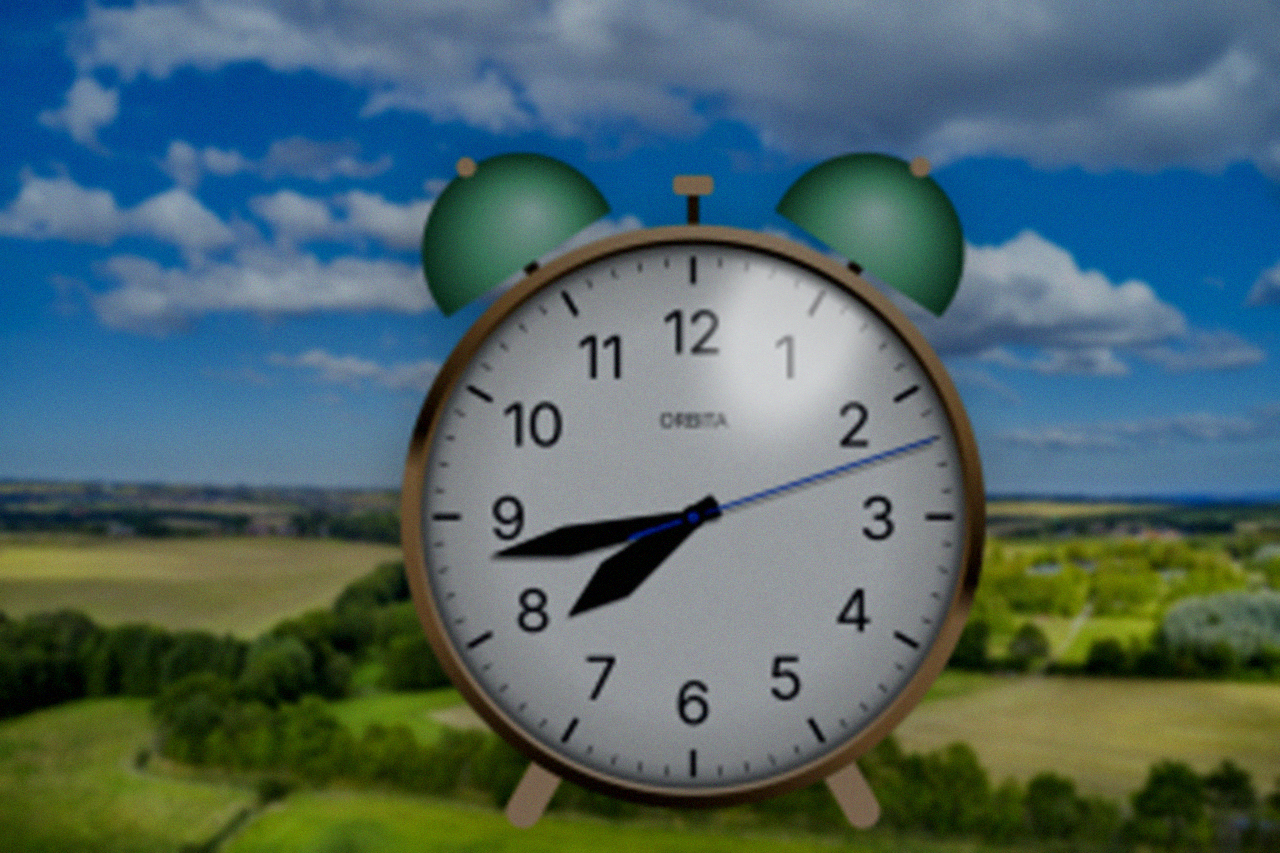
7,43,12
